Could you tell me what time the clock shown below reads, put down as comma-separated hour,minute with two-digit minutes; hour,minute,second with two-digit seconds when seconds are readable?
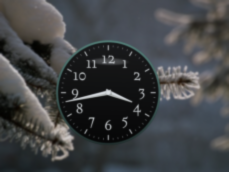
3,43
